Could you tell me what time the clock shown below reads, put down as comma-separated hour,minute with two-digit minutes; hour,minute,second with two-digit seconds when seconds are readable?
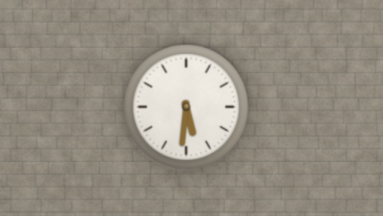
5,31
